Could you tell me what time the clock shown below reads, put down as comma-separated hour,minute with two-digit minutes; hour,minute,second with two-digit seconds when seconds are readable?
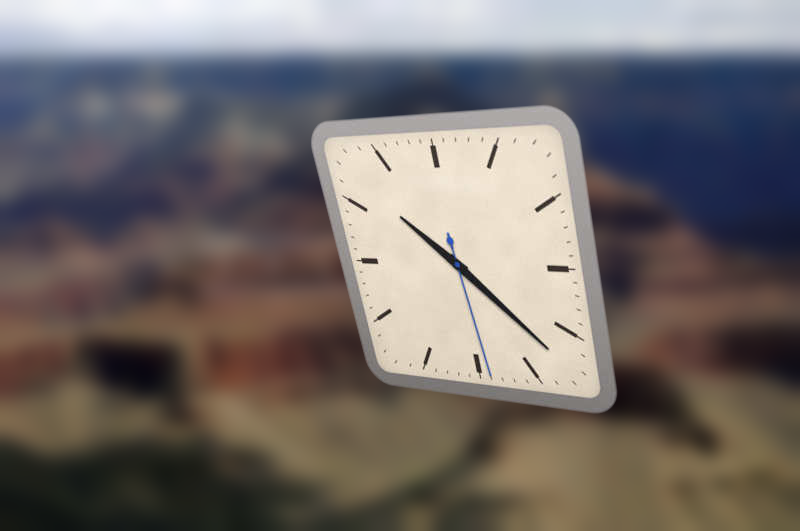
10,22,29
